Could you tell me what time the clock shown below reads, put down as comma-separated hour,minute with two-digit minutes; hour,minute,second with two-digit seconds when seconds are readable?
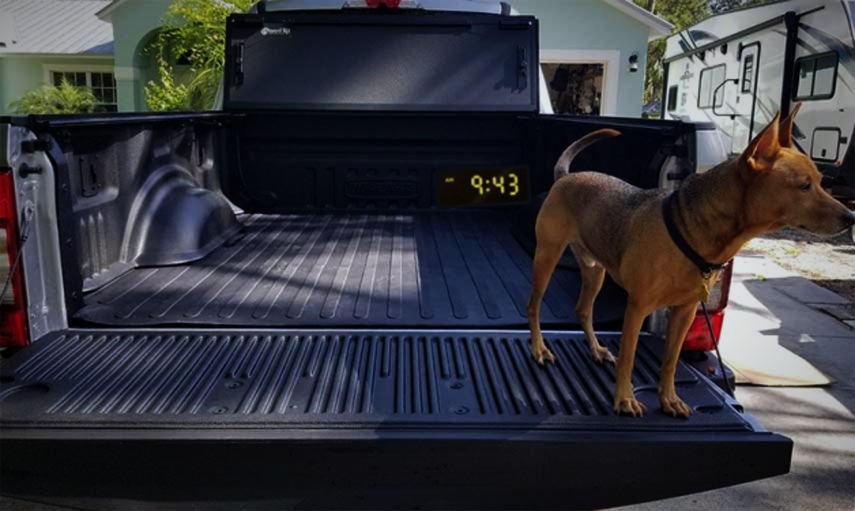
9,43
